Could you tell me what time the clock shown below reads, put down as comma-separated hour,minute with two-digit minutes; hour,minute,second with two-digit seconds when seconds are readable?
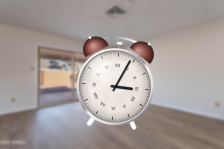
3,04
